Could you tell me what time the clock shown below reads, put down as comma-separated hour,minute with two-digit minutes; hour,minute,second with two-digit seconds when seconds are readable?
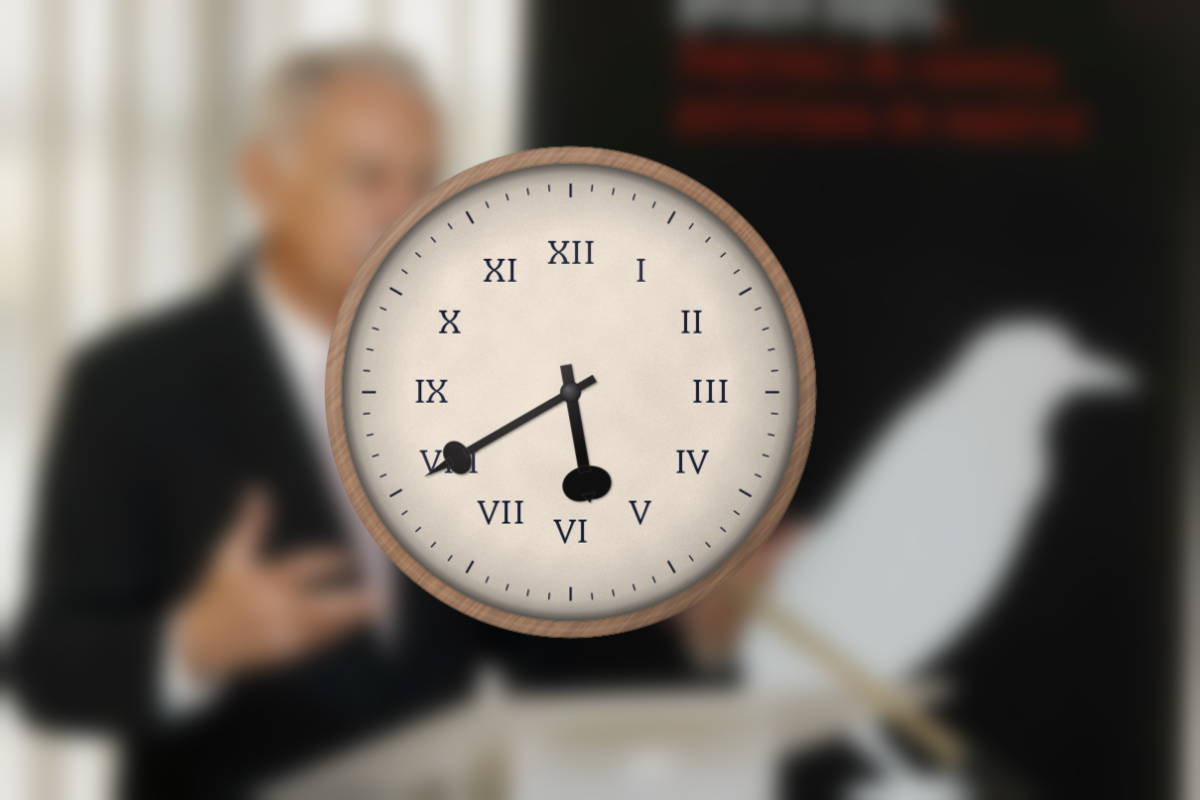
5,40
